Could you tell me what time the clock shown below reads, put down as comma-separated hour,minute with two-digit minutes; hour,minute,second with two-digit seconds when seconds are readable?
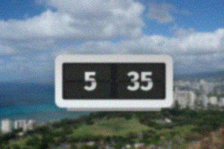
5,35
